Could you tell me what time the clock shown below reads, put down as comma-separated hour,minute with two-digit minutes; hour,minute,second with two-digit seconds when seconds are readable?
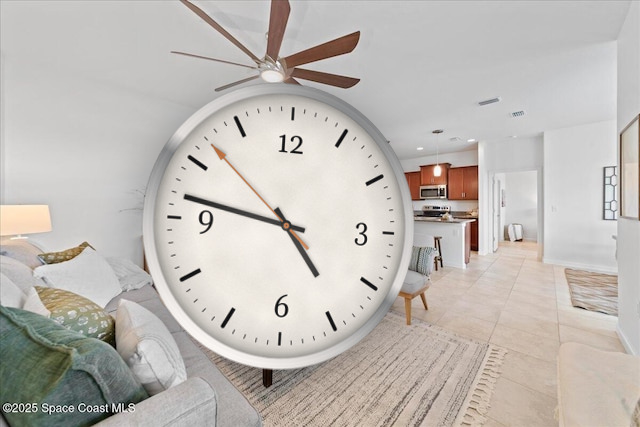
4,46,52
